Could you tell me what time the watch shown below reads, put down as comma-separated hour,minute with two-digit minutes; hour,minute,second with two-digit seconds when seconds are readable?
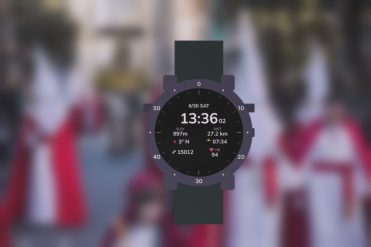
13,36
